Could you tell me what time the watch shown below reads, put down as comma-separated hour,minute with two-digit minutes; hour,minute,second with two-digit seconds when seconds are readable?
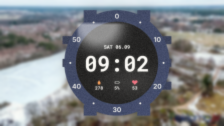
9,02
